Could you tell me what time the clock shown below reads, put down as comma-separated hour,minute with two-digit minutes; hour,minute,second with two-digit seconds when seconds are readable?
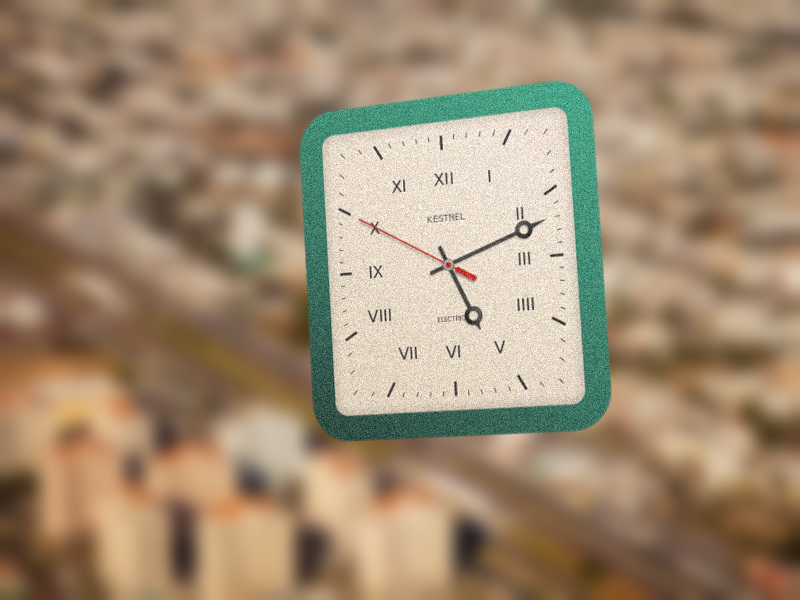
5,11,50
